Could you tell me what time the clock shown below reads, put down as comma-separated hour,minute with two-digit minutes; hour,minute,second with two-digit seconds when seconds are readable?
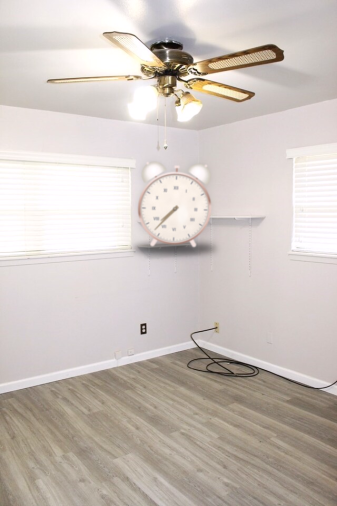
7,37
